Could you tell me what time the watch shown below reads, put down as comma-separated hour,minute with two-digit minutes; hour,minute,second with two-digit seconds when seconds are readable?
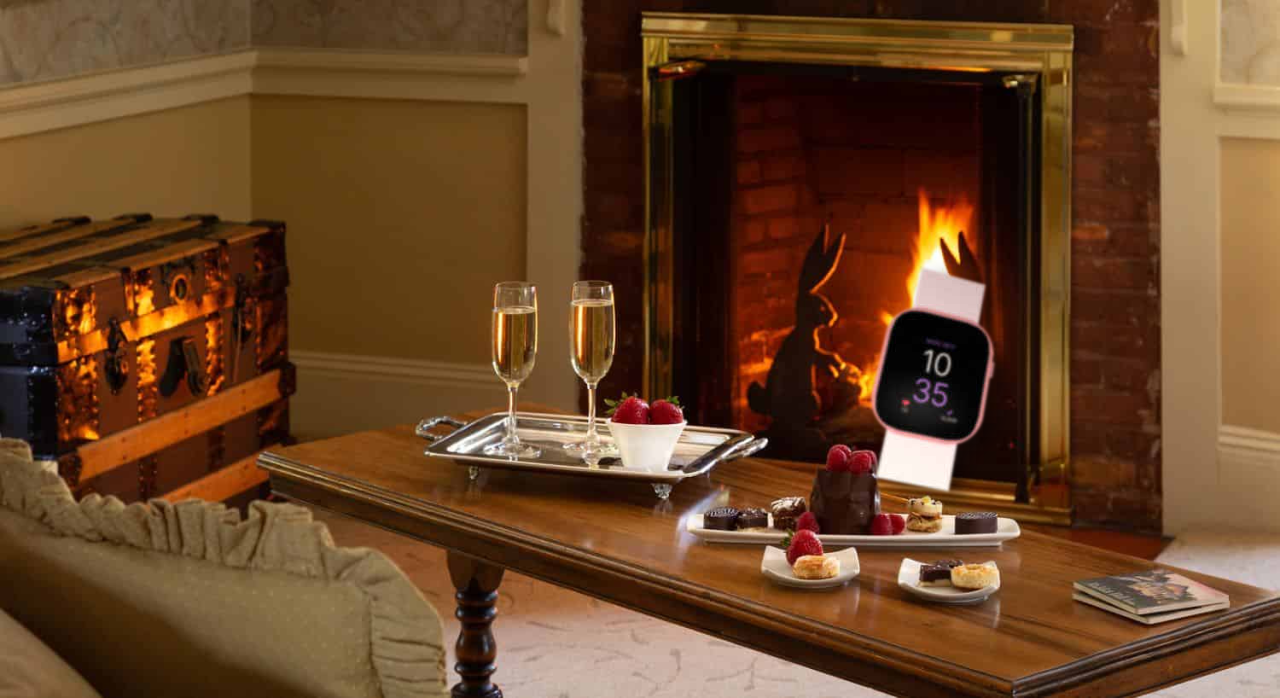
10,35
